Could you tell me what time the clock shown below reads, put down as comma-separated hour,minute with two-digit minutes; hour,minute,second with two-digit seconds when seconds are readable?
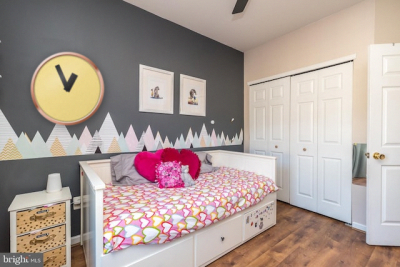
12,56
